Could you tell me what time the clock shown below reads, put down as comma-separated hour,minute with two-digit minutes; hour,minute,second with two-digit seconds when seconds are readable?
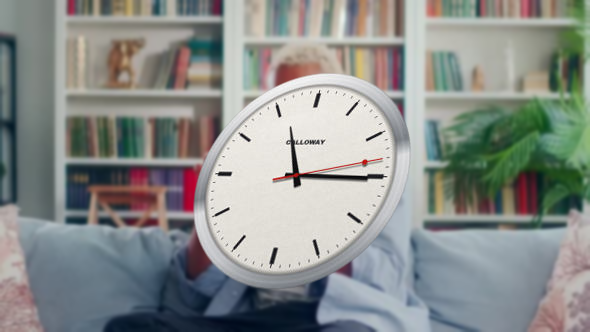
11,15,13
